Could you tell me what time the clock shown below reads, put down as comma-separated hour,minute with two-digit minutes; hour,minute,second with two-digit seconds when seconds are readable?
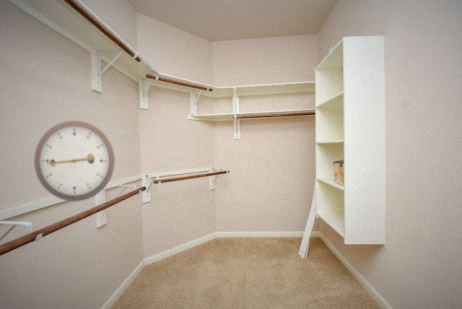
2,44
